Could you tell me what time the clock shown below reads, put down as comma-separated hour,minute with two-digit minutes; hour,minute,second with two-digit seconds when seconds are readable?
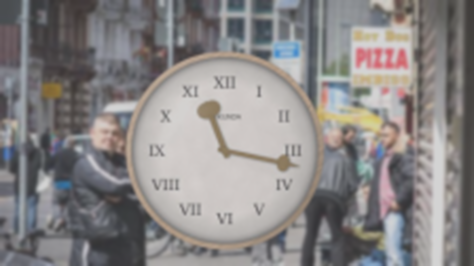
11,17
